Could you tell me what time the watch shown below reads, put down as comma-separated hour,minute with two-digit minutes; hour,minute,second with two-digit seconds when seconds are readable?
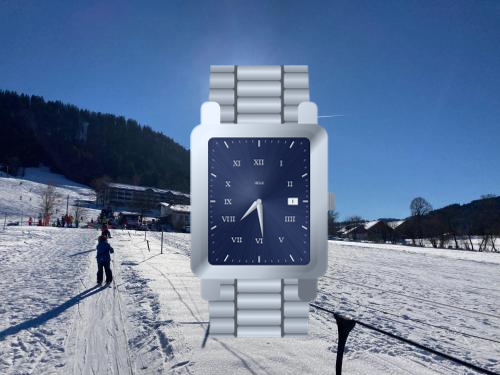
7,29
